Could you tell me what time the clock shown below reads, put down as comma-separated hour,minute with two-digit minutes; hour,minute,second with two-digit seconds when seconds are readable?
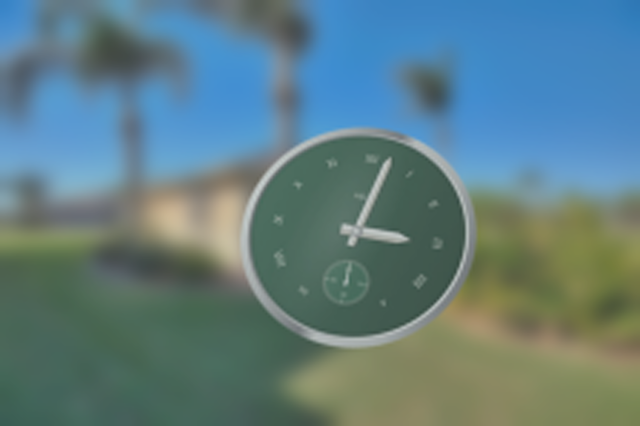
3,02
